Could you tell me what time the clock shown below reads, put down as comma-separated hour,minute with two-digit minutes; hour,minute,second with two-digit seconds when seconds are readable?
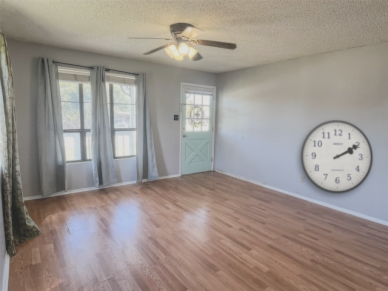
2,10
